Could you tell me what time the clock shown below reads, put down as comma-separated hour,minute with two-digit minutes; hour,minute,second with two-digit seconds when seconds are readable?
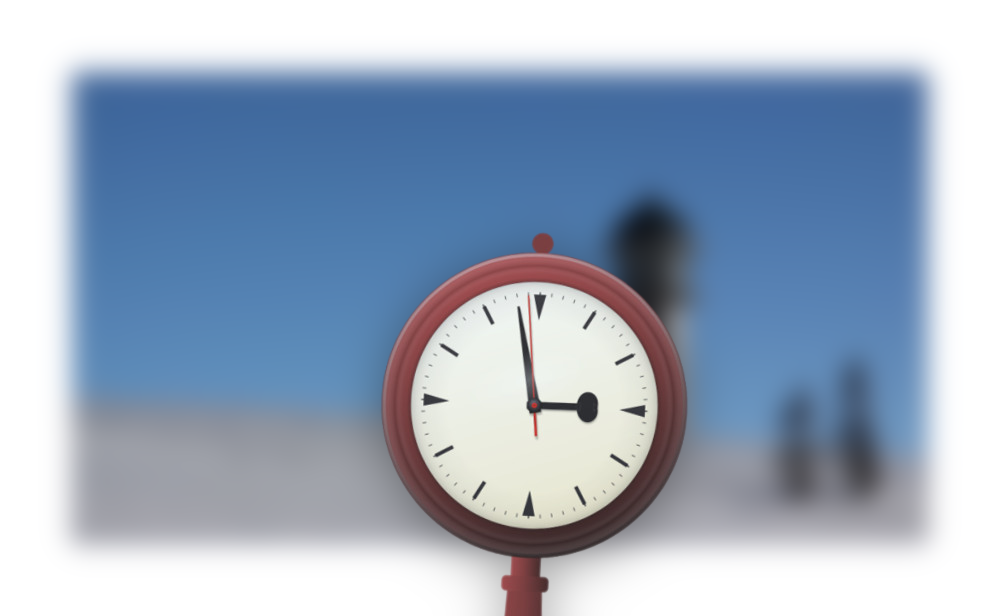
2,57,59
